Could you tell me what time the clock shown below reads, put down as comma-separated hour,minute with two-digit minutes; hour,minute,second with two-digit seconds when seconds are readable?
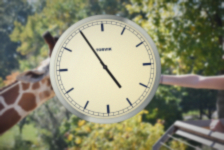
4,55
